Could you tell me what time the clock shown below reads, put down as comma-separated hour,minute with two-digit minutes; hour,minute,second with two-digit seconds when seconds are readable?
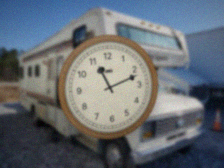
11,12
